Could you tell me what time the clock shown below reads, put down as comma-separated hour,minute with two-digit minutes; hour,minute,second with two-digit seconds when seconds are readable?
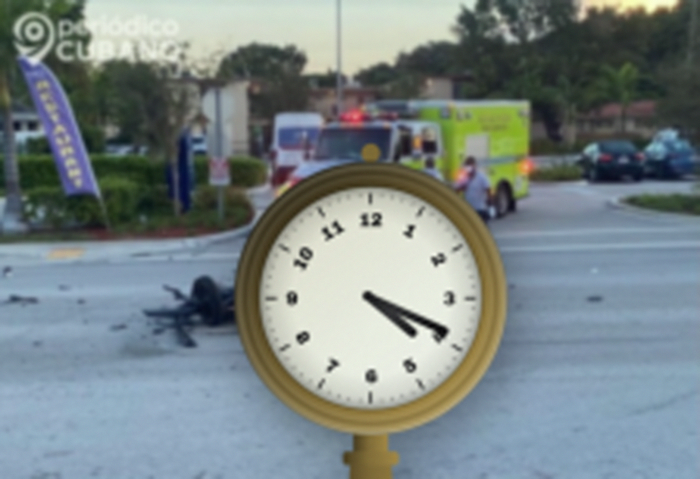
4,19
